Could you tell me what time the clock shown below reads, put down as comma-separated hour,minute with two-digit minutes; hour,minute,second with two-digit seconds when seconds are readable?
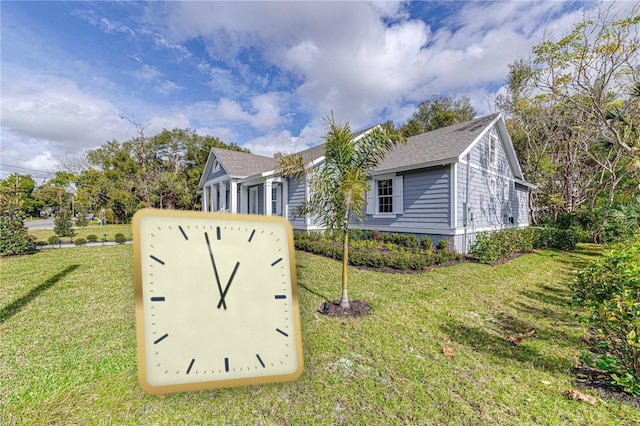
12,58
